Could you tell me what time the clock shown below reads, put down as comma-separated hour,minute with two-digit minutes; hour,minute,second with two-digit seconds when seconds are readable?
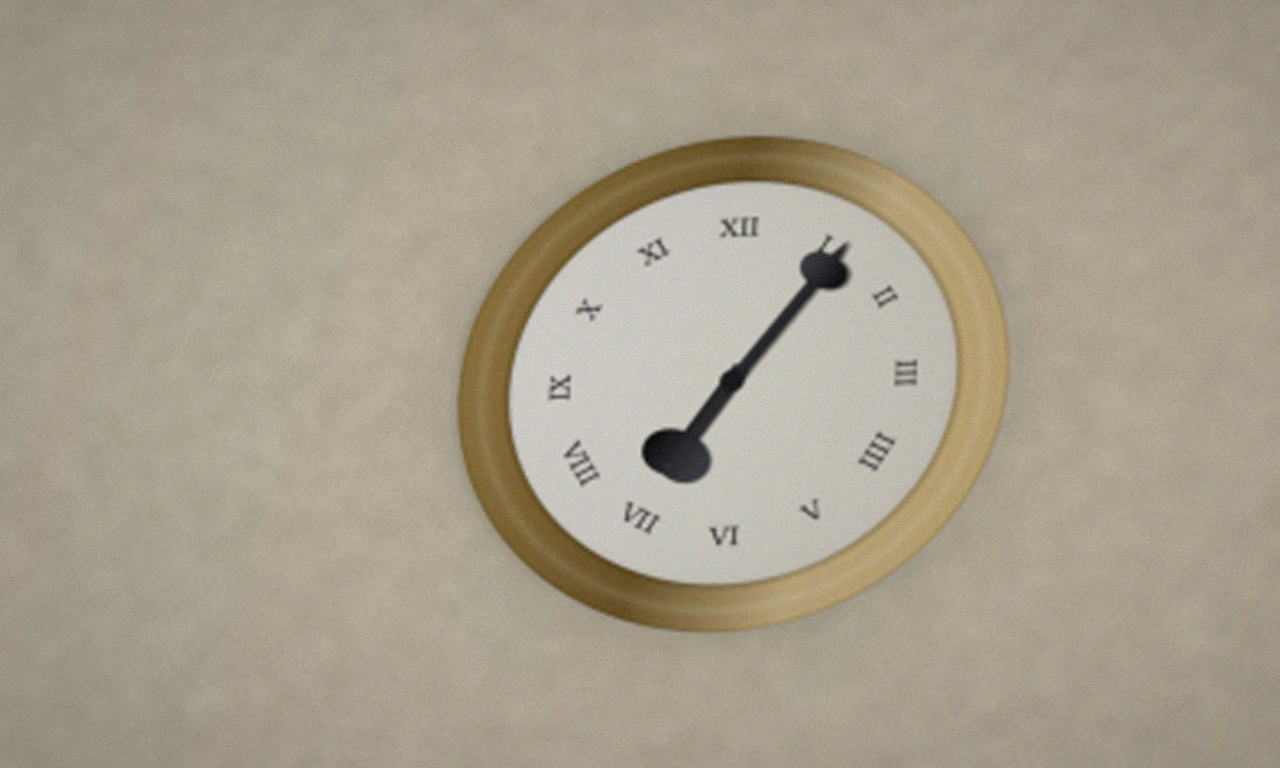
7,06
